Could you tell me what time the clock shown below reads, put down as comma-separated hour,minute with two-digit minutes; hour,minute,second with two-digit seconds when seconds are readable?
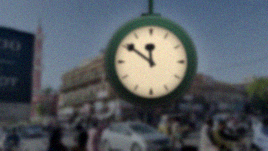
11,51
